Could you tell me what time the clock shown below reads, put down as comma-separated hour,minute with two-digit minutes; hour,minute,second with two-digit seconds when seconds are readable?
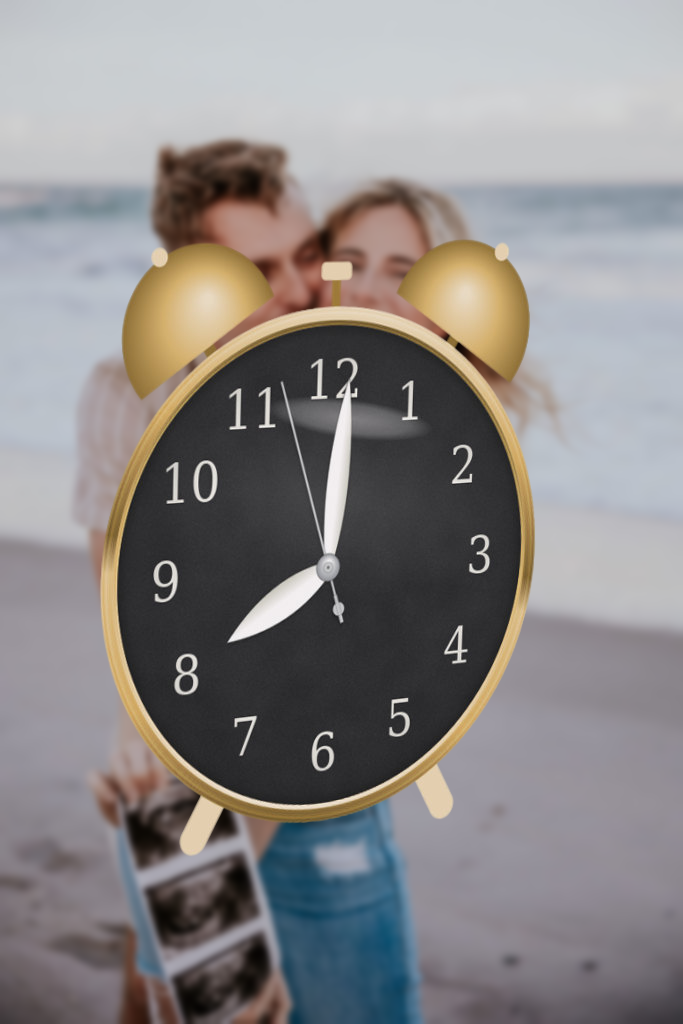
8,00,57
